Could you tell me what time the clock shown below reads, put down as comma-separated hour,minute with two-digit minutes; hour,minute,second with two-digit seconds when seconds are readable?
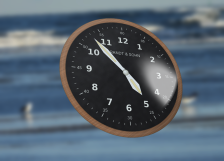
4,53
